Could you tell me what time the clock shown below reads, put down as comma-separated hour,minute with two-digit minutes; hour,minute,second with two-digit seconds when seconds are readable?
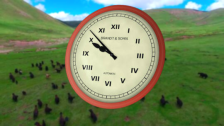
9,52
